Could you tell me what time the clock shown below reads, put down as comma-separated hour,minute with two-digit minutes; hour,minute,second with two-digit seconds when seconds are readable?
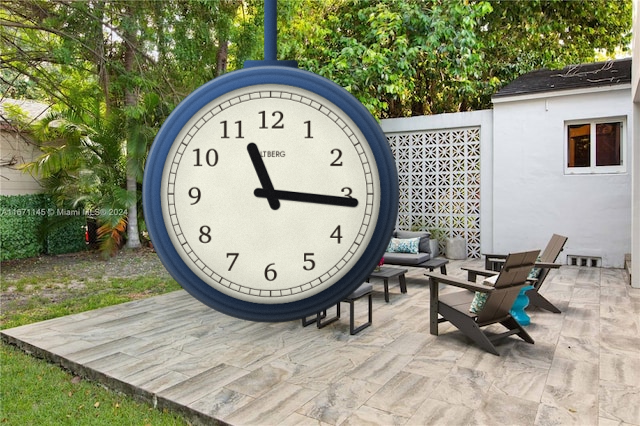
11,16
